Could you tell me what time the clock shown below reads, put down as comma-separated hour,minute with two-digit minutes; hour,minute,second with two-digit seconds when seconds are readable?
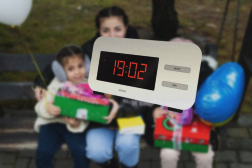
19,02
